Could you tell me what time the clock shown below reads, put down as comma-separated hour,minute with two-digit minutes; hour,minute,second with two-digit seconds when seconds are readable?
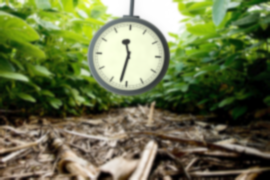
11,32
